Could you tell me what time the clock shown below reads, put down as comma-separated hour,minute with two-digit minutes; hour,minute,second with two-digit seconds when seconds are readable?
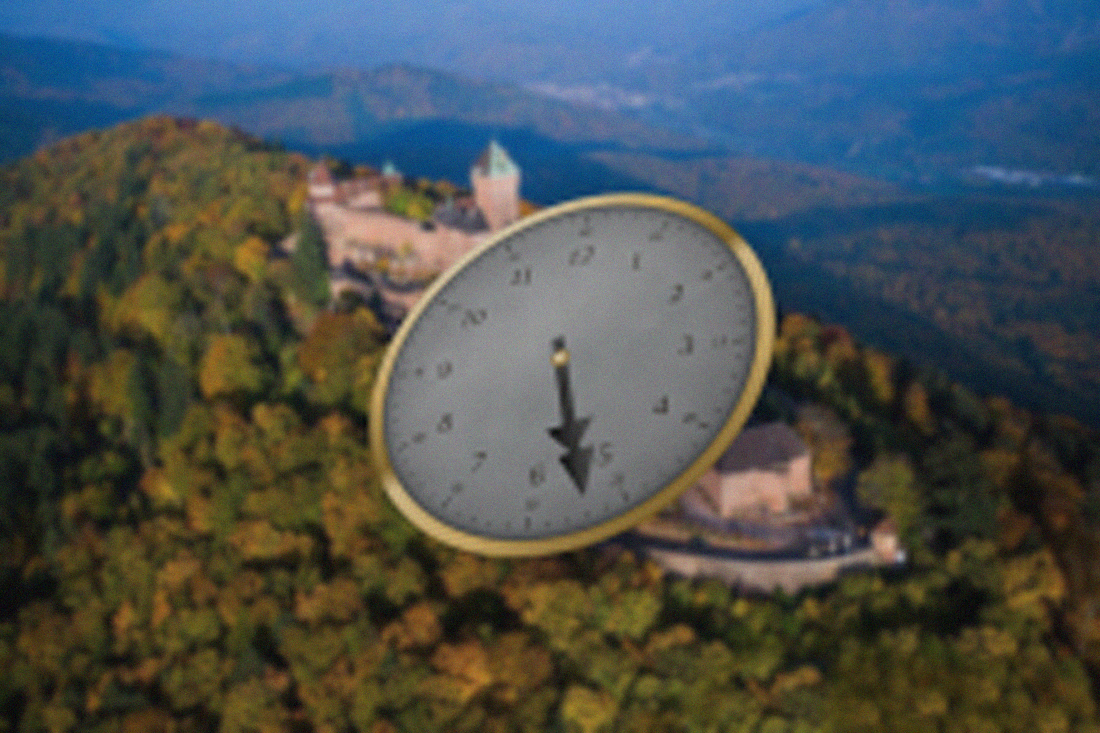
5,27
